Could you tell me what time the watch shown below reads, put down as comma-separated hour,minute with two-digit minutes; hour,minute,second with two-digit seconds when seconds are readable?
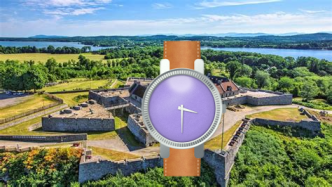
3,30
